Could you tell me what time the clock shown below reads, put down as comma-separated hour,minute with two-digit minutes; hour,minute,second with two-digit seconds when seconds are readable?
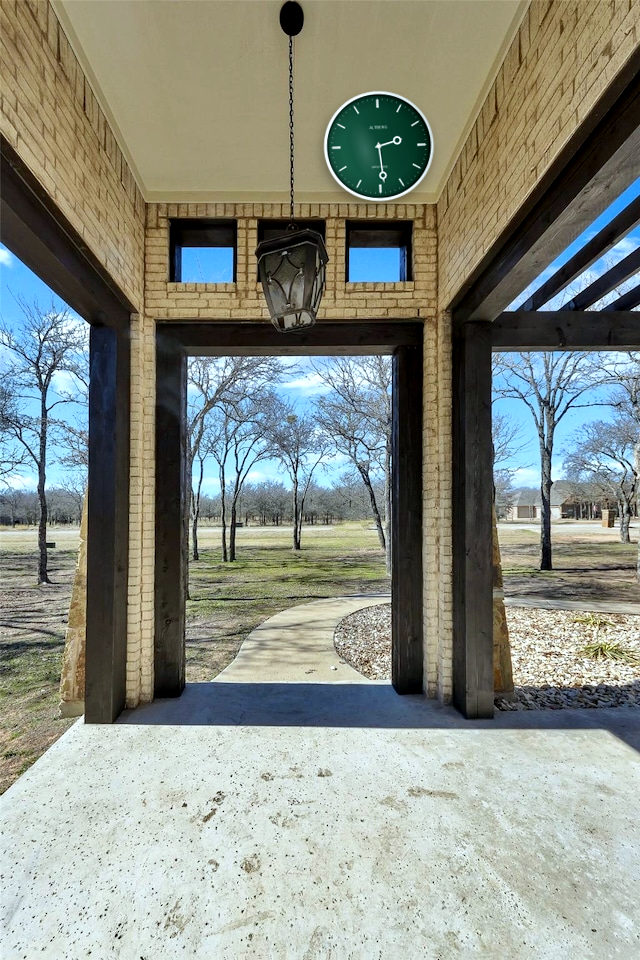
2,29
